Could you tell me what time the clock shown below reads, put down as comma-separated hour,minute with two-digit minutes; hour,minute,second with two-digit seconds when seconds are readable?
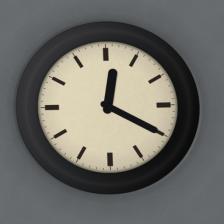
12,20
